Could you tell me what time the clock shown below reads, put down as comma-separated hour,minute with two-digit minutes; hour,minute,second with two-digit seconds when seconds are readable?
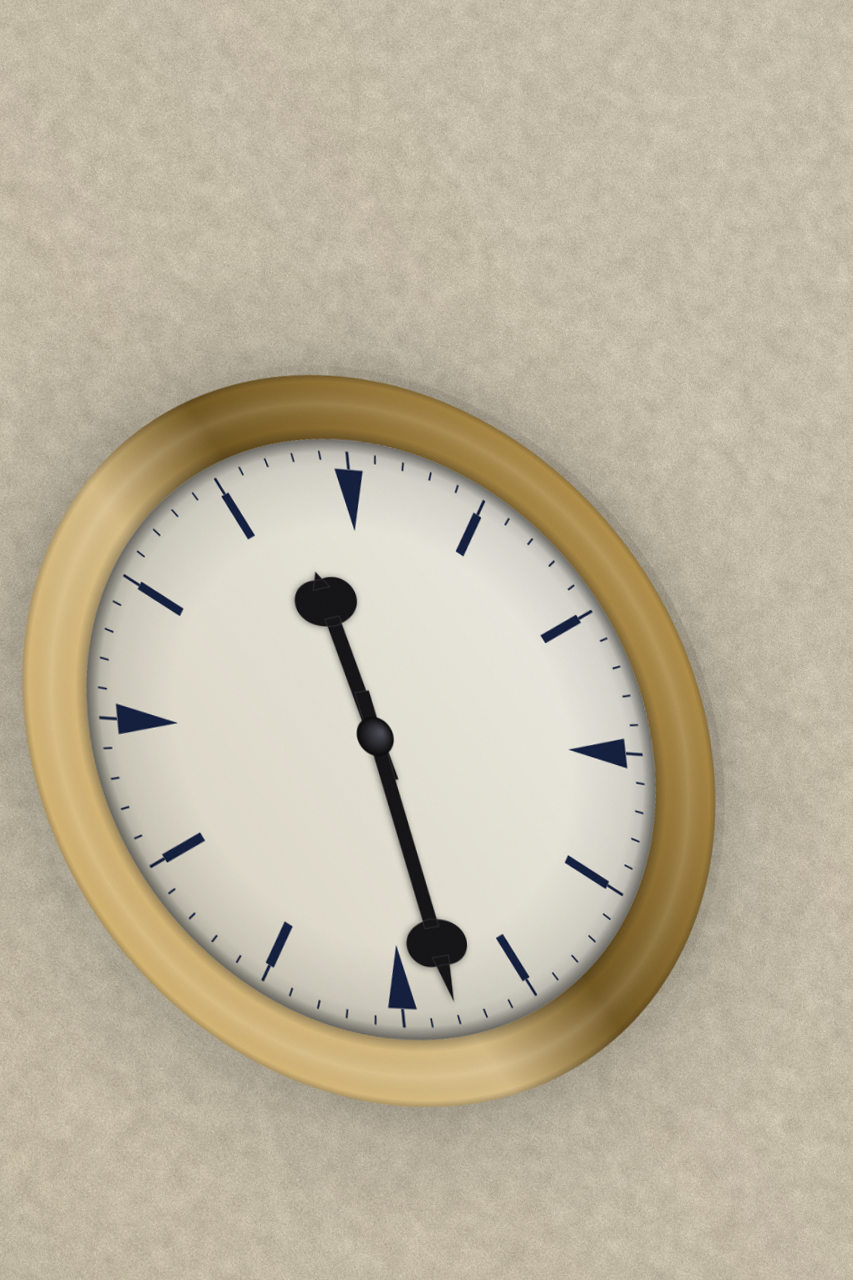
11,28
